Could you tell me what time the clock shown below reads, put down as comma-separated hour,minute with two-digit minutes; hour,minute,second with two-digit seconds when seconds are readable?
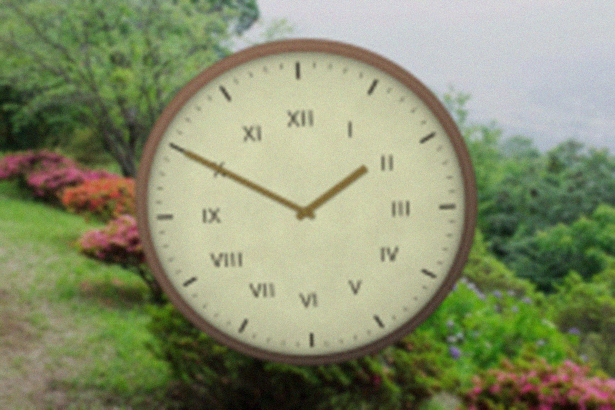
1,50
